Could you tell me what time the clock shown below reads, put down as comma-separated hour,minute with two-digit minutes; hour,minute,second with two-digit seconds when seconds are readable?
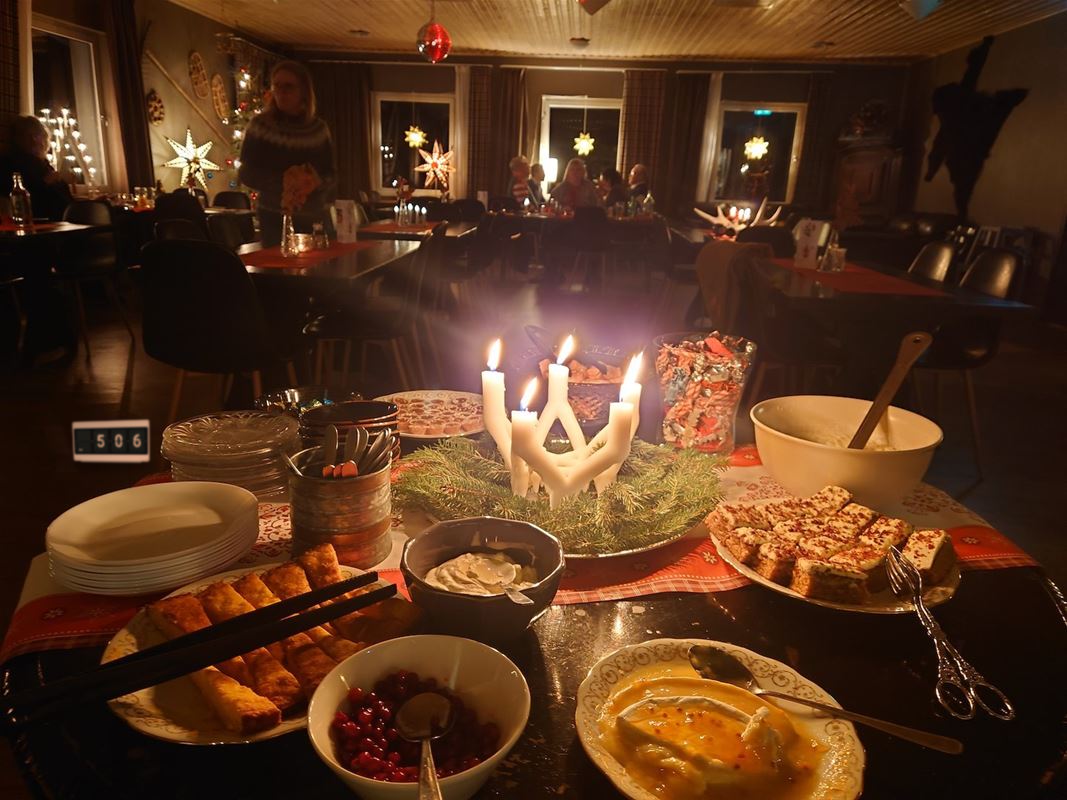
5,06
